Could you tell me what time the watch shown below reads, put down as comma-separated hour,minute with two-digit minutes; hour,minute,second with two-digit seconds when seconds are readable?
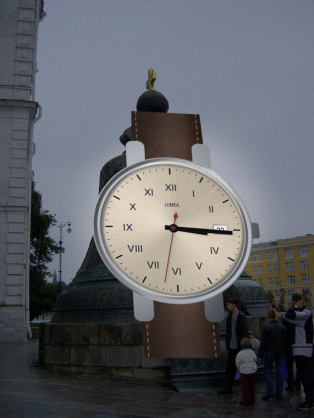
3,15,32
